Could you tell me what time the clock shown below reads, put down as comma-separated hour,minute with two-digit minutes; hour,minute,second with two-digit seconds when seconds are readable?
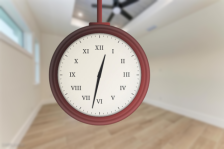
12,32
